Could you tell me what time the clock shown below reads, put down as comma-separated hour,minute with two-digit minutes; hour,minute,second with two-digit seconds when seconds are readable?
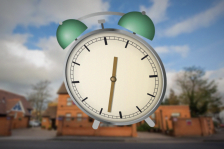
12,33
